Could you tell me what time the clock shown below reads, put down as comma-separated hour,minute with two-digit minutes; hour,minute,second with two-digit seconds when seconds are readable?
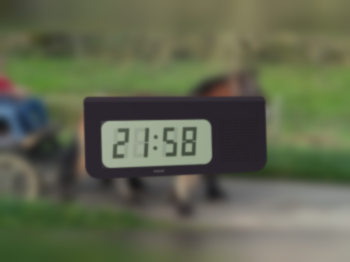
21,58
